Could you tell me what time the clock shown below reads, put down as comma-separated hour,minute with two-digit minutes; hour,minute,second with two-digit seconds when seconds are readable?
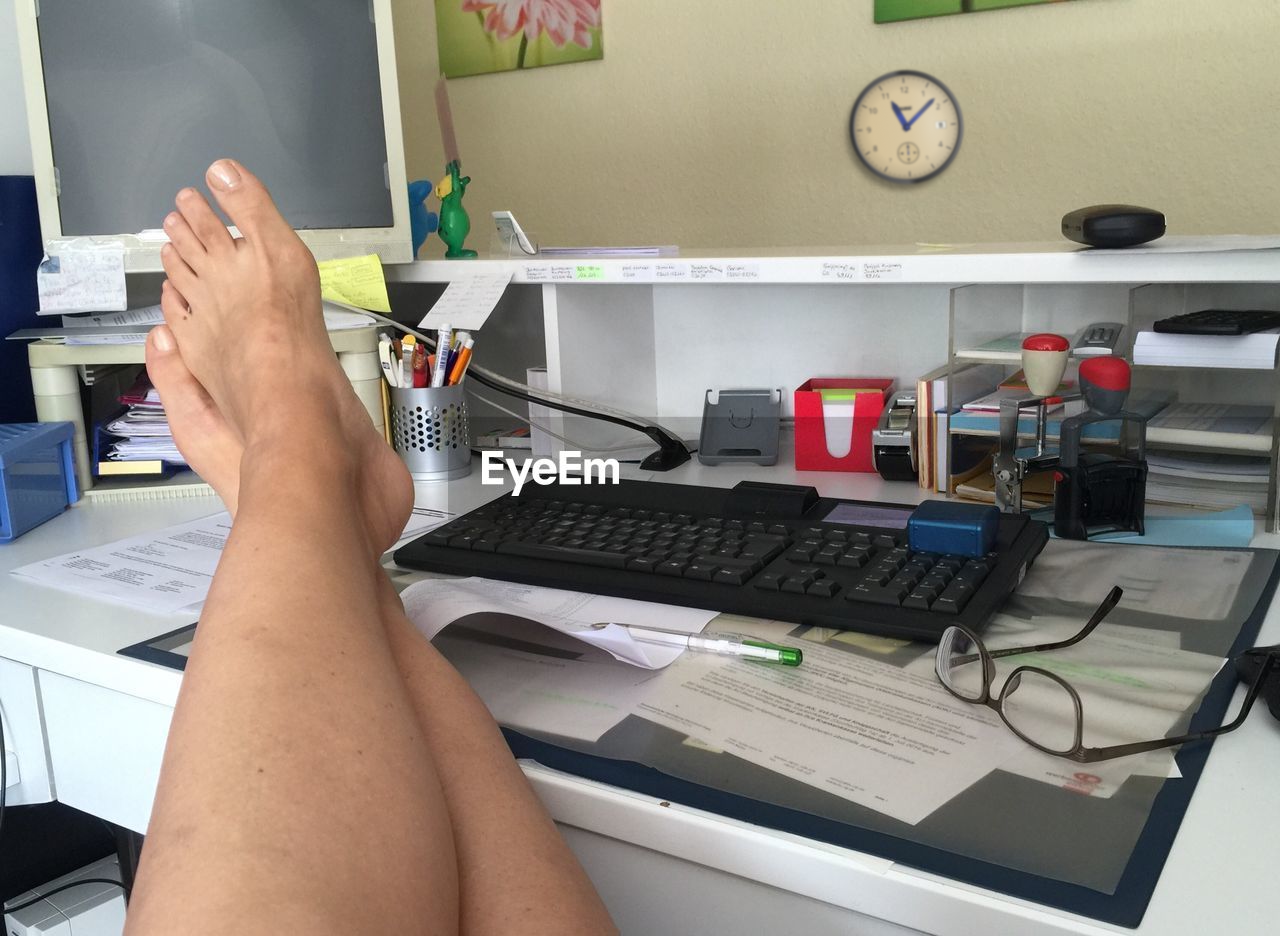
11,08
